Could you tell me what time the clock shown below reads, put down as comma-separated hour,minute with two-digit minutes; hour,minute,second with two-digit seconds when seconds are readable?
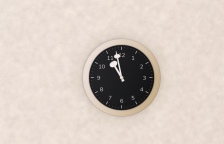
10,58
